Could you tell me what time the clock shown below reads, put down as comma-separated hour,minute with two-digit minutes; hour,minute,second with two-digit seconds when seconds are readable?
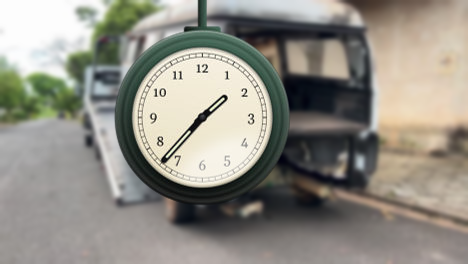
1,37
